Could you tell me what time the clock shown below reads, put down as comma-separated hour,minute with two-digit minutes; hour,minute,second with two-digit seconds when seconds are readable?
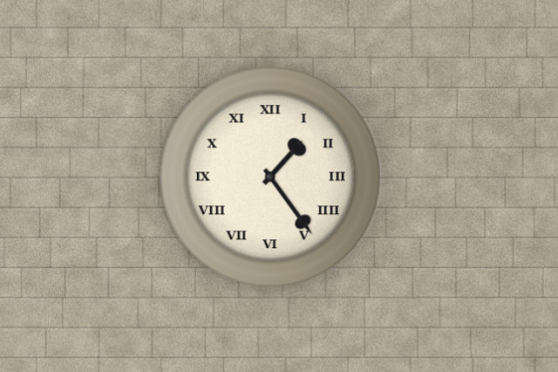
1,24
